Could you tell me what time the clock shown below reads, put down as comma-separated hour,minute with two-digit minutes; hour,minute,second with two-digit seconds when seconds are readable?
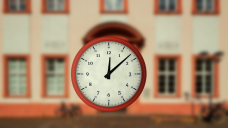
12,08
